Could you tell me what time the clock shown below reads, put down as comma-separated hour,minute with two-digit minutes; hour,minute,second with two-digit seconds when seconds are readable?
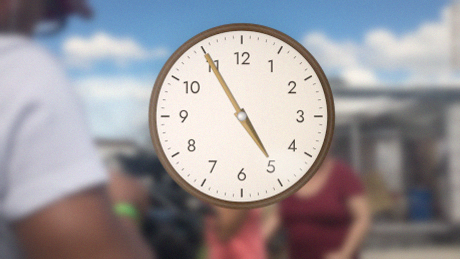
4,55
